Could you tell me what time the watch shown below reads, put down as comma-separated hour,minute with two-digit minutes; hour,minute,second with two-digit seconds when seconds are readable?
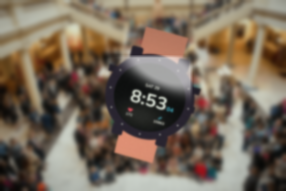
8,53
